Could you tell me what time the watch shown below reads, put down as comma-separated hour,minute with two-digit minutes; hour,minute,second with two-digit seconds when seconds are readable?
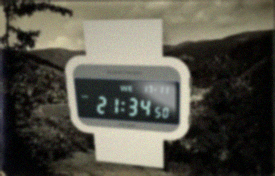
21,34
